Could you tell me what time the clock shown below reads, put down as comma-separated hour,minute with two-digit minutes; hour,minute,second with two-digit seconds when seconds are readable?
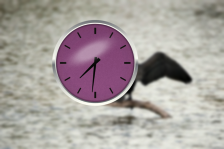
7,31
